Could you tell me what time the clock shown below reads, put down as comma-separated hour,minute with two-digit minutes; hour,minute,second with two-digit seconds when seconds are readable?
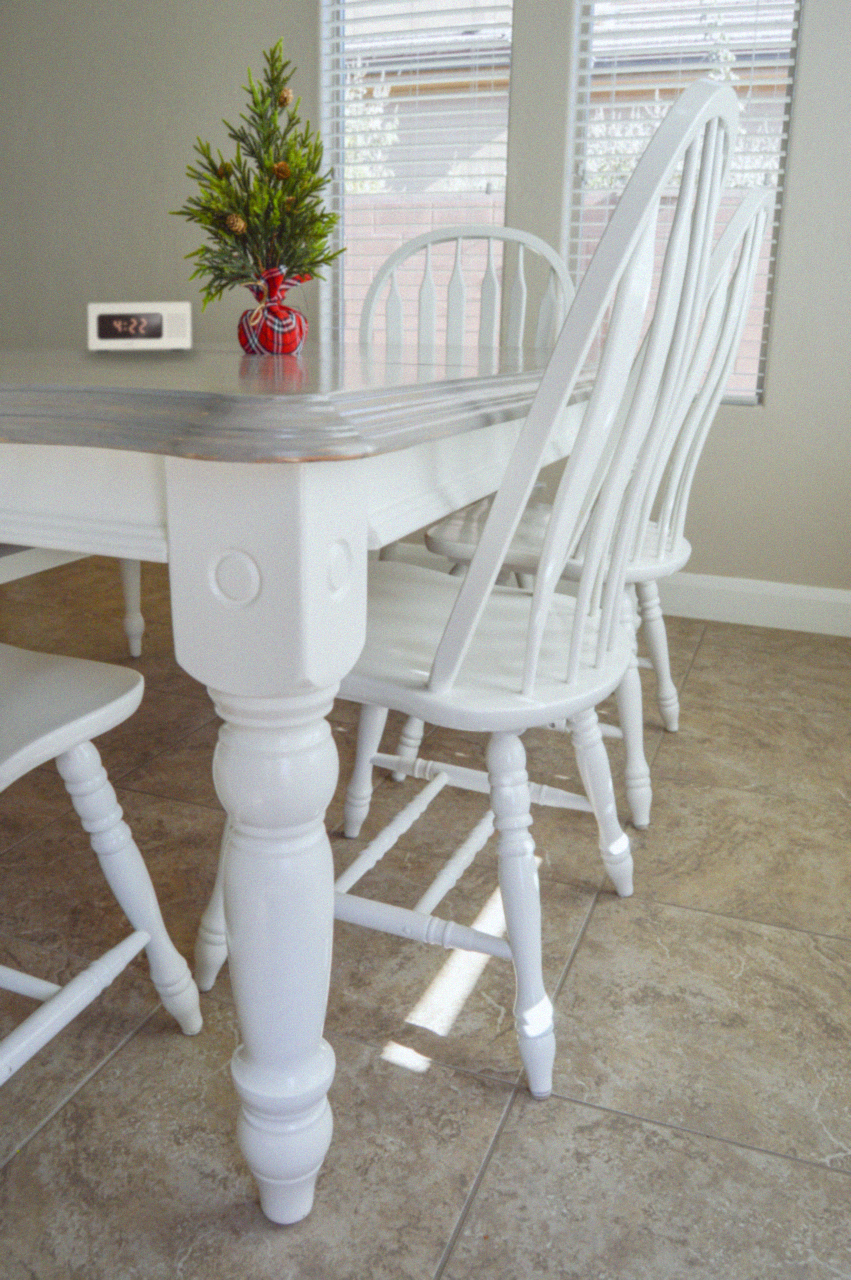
4,22
